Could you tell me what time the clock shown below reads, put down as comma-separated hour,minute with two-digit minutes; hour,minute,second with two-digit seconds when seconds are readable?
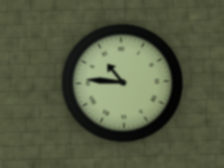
10,46
